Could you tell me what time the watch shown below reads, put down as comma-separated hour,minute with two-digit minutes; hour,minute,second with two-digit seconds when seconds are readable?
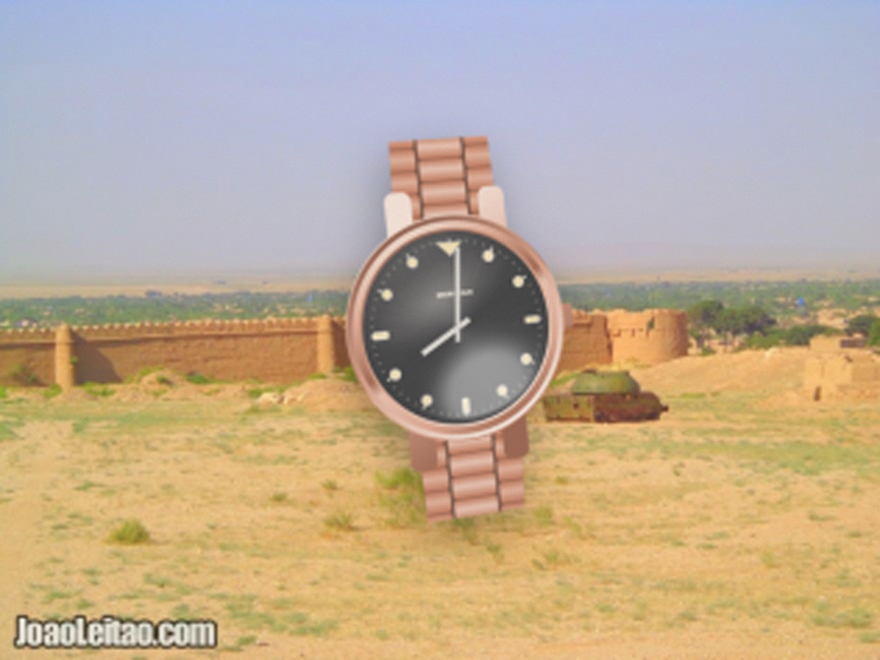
8,01
